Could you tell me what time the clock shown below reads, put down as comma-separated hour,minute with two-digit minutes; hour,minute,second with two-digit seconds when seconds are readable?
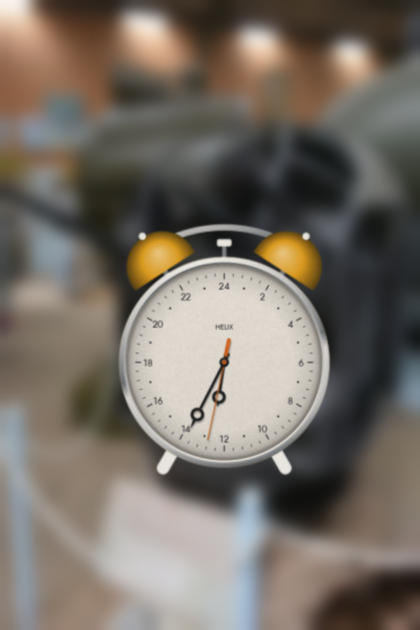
12,34,32
